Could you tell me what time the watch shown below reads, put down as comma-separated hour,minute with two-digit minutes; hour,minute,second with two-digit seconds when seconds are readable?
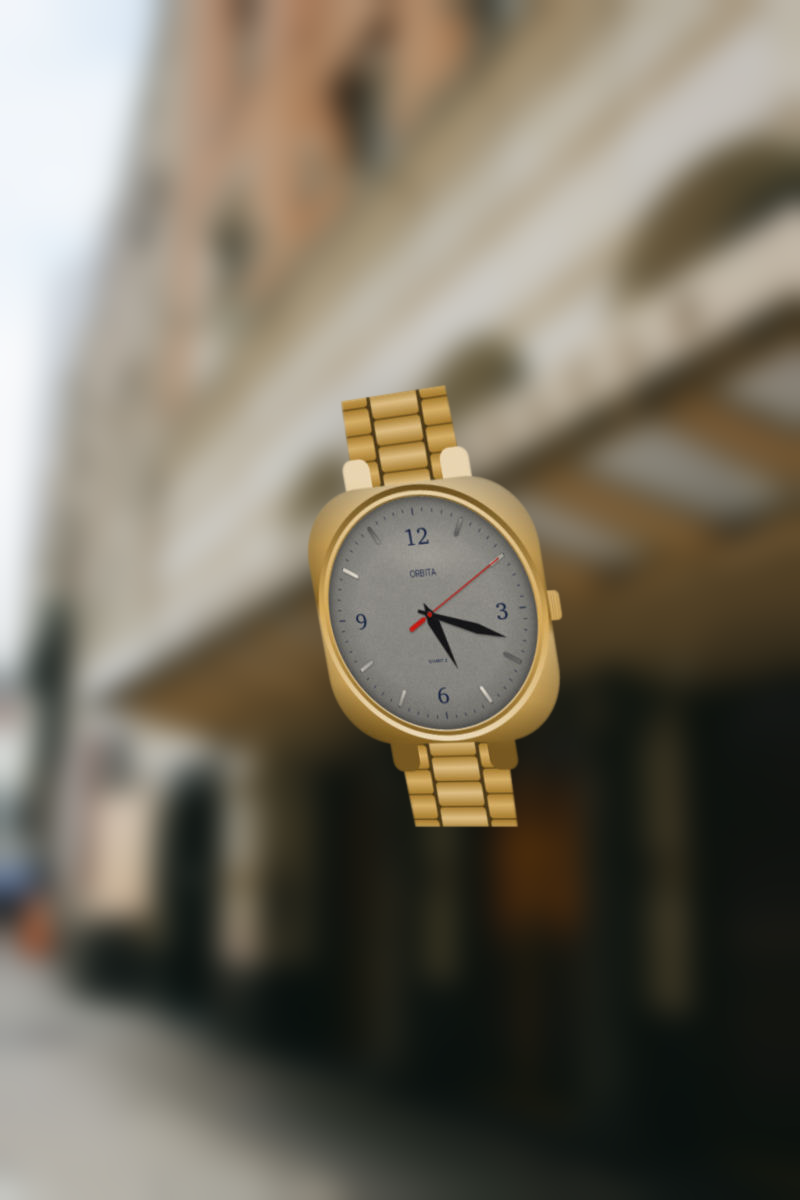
5,18,10
